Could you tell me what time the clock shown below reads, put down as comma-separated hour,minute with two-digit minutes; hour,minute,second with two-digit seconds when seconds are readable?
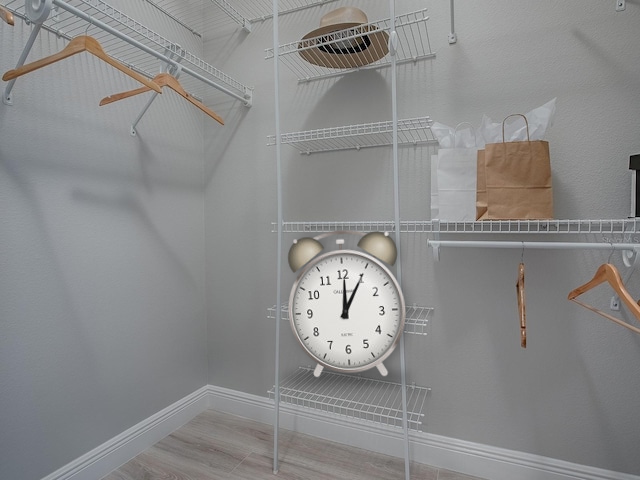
12,05
